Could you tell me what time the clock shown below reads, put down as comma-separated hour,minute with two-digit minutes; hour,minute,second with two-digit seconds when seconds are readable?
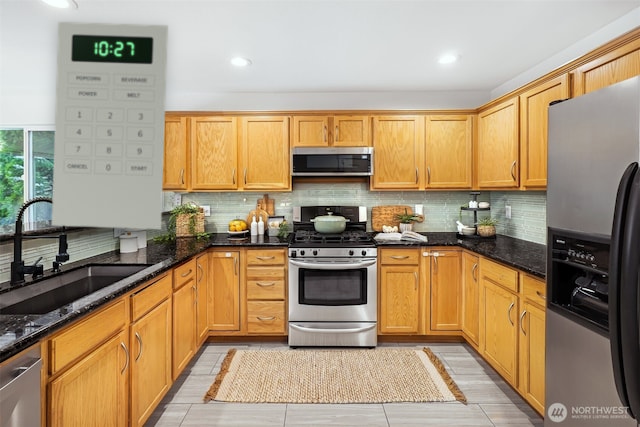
10,27
